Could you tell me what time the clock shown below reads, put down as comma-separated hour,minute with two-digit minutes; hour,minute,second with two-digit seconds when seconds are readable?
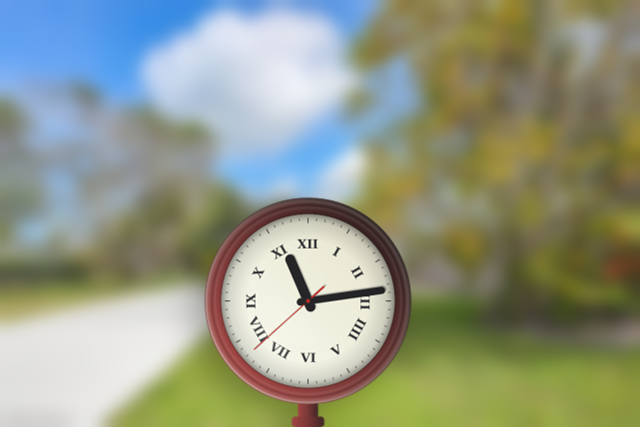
11,13,38
